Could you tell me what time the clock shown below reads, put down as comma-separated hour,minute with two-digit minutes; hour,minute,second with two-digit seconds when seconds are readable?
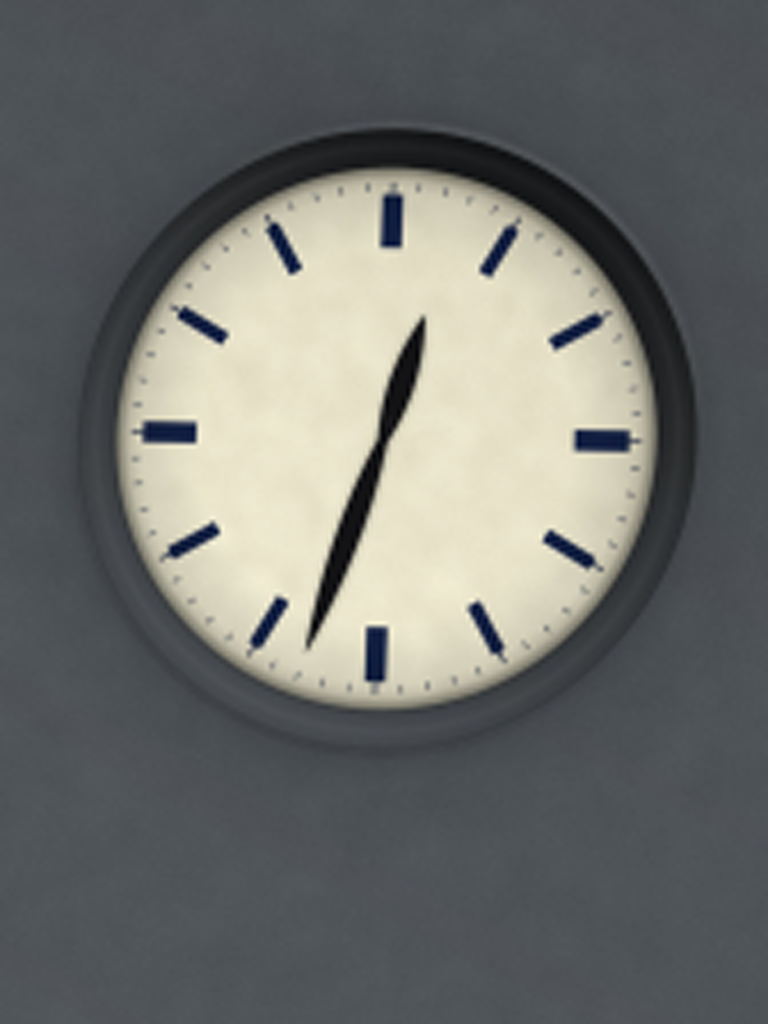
12,33
